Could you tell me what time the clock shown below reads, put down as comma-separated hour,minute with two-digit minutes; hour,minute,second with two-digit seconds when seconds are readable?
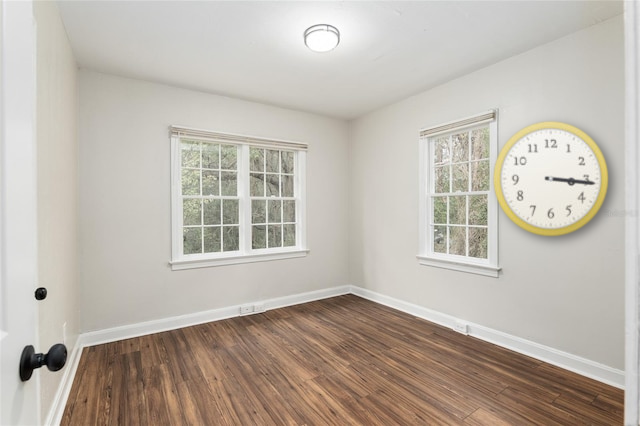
3,16
